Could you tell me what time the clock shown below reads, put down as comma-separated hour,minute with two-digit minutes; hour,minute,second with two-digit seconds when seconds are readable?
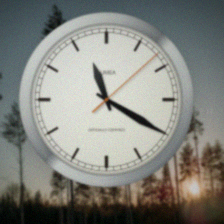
11,20,08
